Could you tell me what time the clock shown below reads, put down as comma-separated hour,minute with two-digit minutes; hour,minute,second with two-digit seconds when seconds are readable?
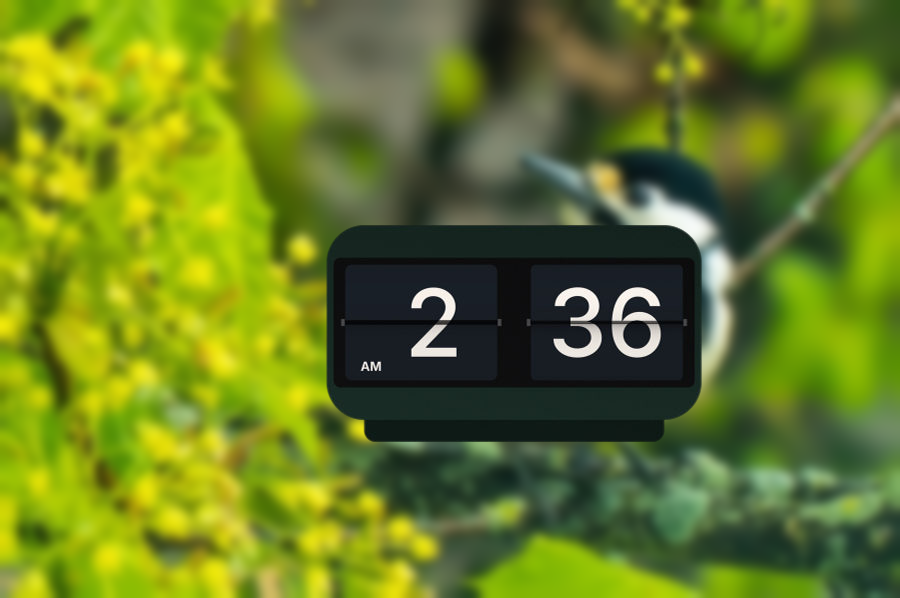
2,36
